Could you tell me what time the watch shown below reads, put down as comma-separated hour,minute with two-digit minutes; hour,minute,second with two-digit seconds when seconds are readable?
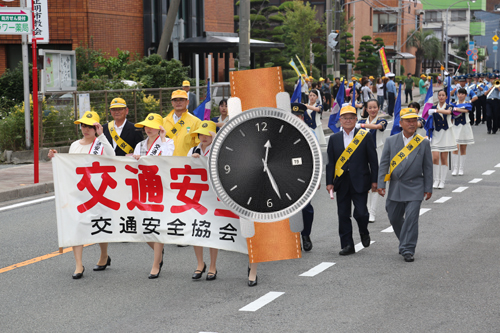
12,27
